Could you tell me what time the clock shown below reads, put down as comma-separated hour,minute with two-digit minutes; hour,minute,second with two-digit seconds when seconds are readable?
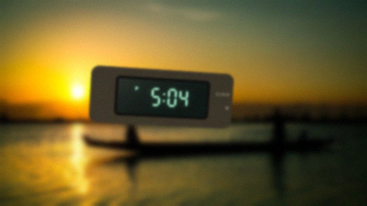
5,04
